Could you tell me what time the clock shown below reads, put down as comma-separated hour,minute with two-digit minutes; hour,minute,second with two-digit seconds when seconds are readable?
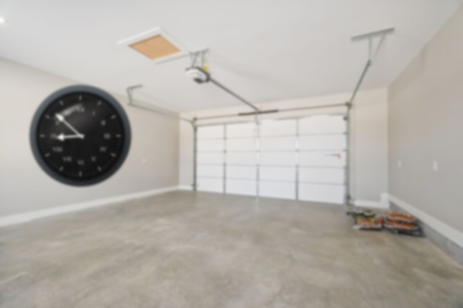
8,52
